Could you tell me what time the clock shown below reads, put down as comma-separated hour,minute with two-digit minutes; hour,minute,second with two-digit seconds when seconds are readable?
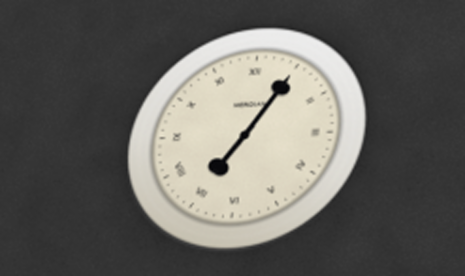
7,05
